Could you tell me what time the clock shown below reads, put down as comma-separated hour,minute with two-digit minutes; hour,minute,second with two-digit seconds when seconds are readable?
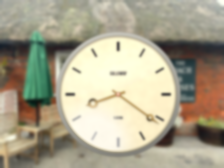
8,21
